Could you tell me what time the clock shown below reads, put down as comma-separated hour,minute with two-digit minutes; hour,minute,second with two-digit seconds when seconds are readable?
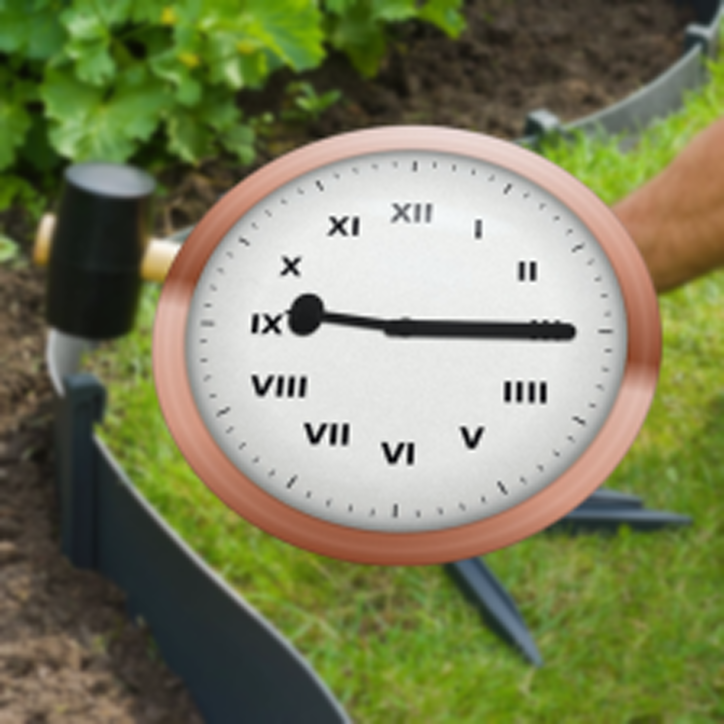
9,15
